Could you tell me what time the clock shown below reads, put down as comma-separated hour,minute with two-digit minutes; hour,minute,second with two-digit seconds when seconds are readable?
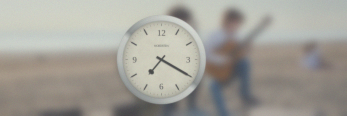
7,20
